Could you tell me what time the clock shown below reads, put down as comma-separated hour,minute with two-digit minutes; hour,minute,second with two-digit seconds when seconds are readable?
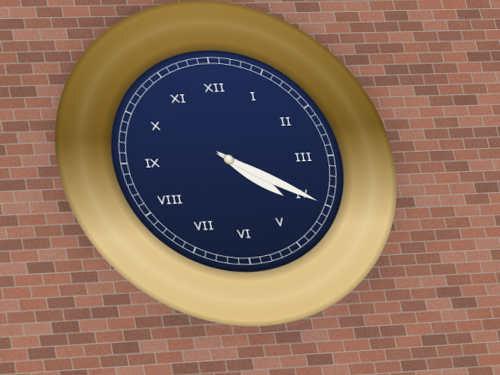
4,20
